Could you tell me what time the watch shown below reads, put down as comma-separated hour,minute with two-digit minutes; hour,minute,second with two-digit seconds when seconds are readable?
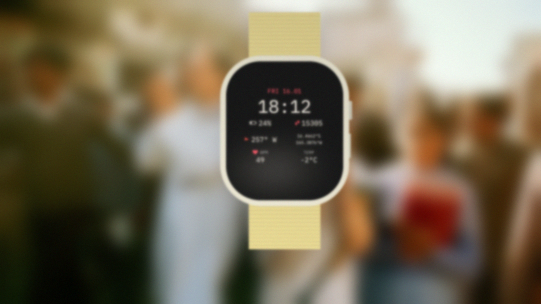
18,12
